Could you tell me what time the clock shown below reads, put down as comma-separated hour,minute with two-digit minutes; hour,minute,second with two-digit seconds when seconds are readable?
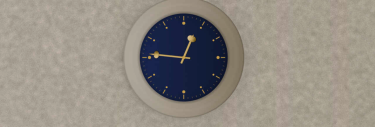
12,46
